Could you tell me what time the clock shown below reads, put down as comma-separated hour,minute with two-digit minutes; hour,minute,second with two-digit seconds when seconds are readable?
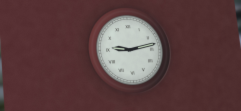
9,13
